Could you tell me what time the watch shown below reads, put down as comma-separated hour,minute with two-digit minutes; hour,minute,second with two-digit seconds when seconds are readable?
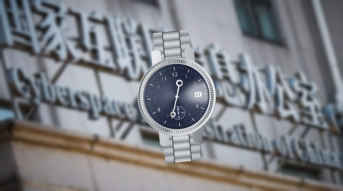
12,33
